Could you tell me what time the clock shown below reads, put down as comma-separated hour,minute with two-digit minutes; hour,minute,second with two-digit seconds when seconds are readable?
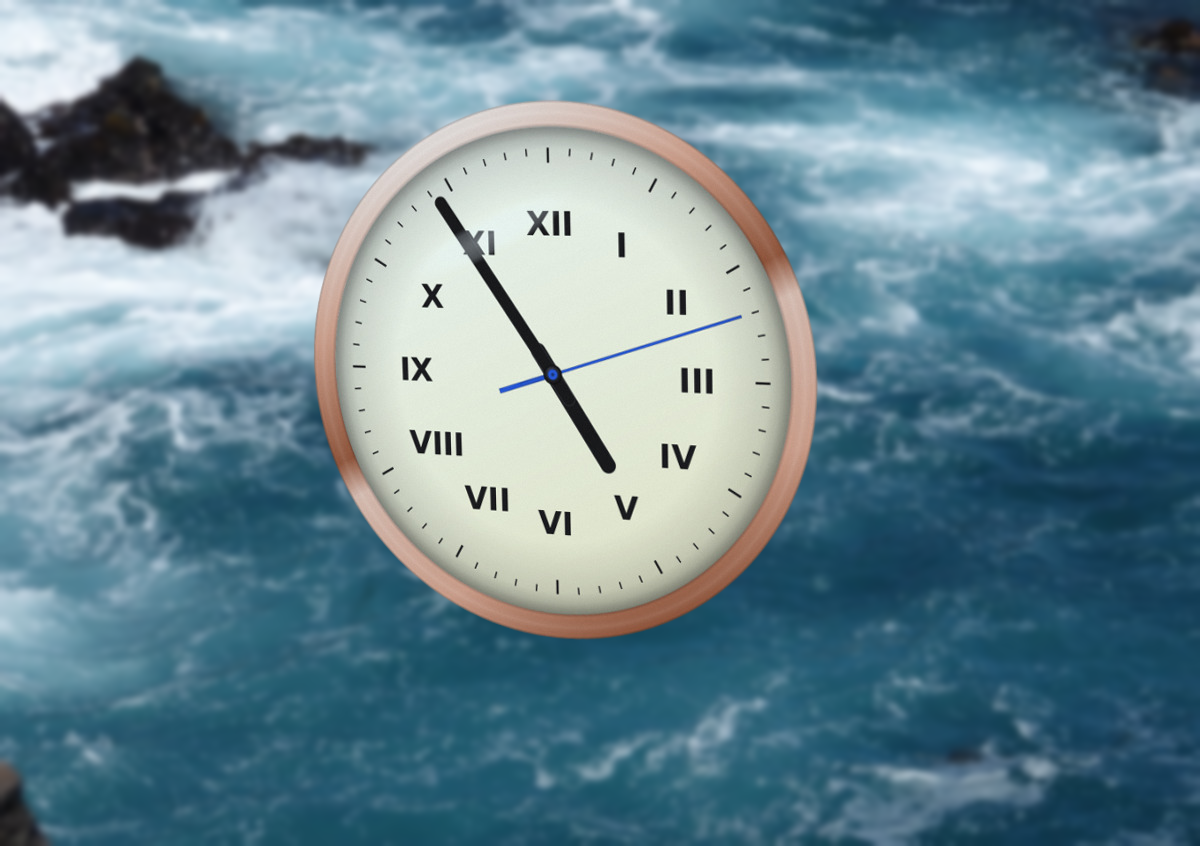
4,54,12
